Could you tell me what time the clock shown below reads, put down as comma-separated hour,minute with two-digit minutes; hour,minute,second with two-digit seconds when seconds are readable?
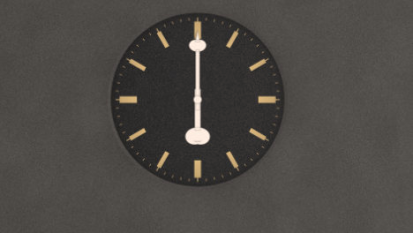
6,00
